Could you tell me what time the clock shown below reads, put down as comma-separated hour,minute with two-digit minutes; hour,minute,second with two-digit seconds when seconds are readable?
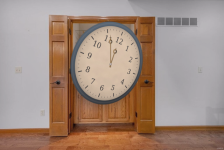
11,56
